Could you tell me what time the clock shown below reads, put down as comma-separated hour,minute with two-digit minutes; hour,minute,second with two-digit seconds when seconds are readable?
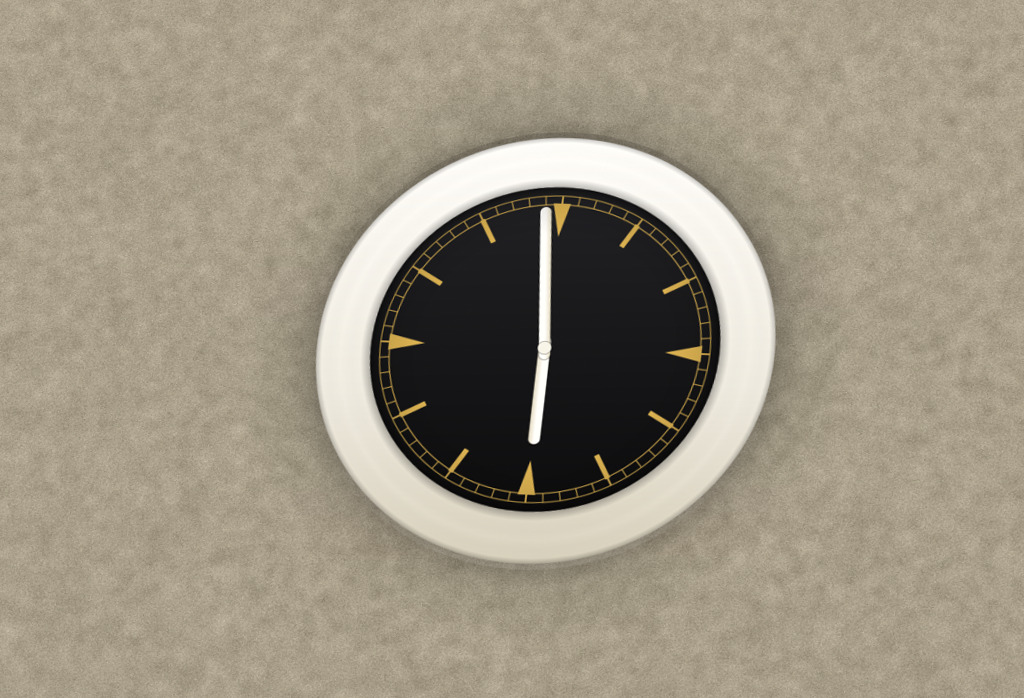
5,59
